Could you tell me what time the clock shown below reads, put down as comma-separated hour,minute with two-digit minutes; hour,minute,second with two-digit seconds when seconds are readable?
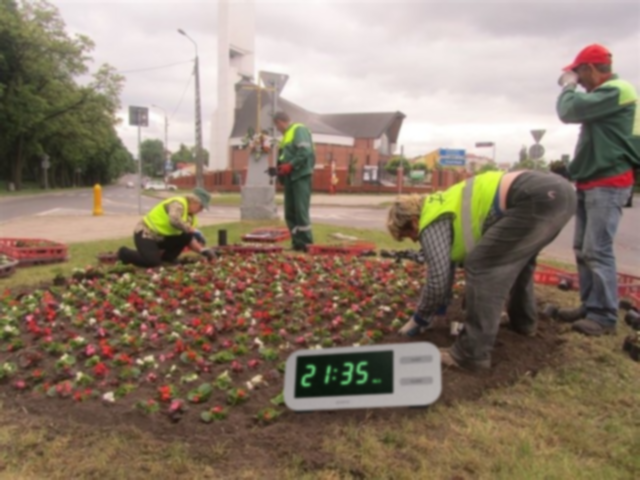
21,35
